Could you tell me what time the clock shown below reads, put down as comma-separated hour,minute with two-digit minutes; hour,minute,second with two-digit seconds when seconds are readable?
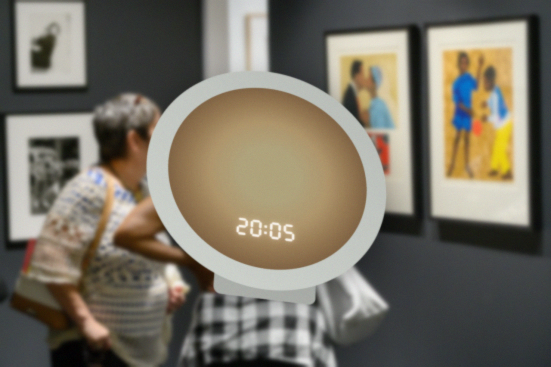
20,05
